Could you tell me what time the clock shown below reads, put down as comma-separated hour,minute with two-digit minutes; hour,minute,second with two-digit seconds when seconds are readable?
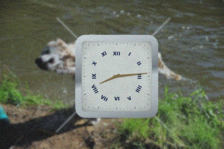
8,14
